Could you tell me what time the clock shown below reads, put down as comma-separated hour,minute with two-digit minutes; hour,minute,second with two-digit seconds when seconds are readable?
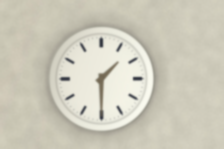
1,30
